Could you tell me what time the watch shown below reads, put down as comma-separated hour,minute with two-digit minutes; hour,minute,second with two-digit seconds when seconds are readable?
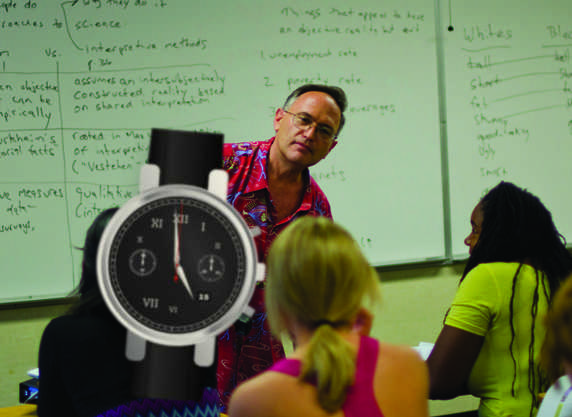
4,59
